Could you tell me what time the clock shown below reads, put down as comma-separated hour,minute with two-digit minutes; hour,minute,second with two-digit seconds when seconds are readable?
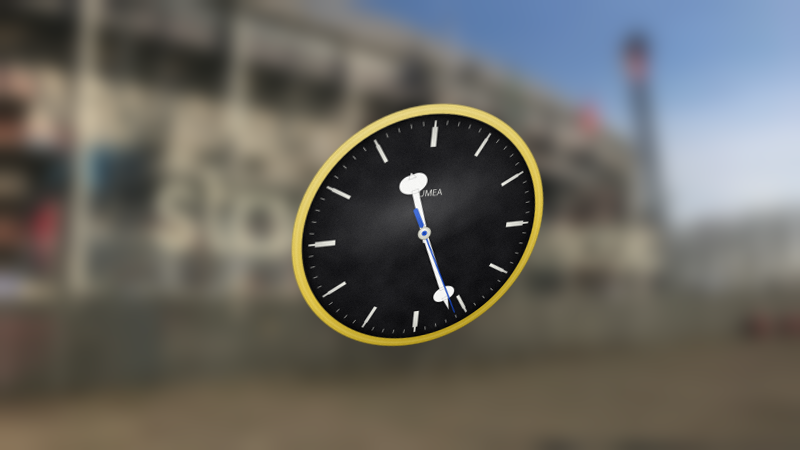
11,26,26
